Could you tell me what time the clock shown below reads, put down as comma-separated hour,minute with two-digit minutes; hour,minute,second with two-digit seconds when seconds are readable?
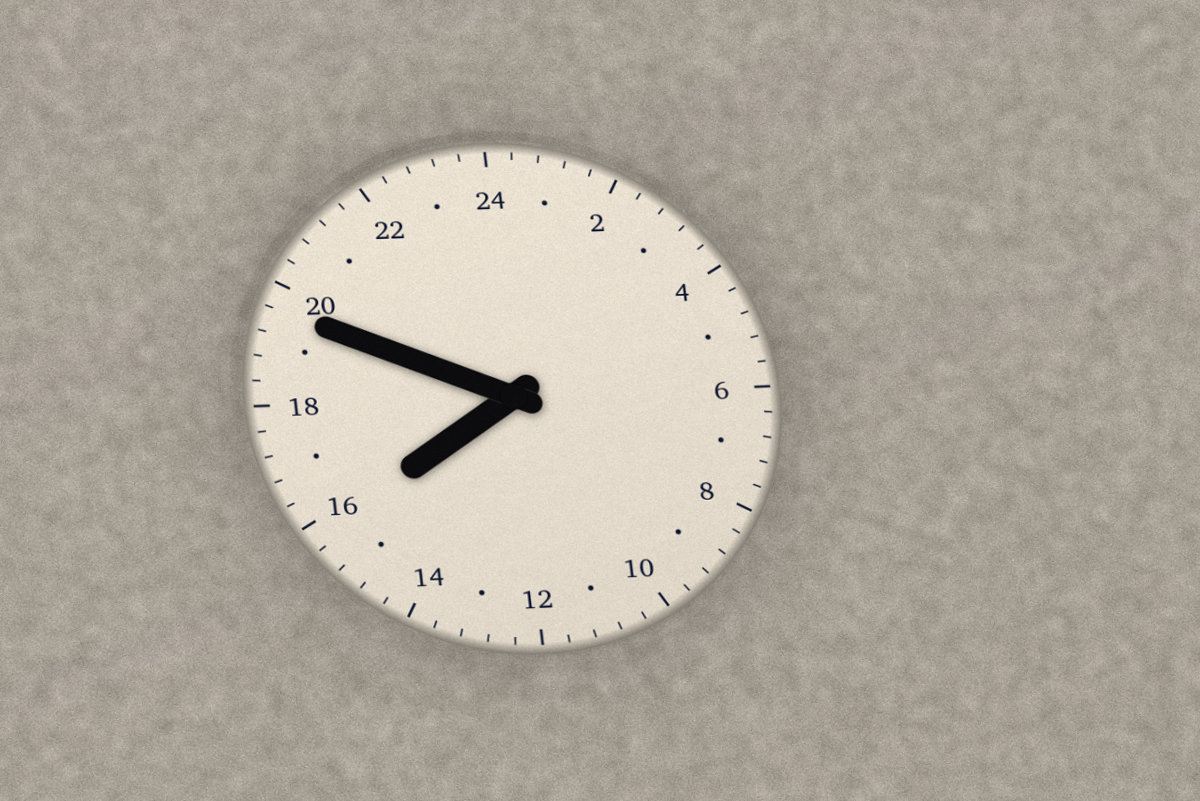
15,49
